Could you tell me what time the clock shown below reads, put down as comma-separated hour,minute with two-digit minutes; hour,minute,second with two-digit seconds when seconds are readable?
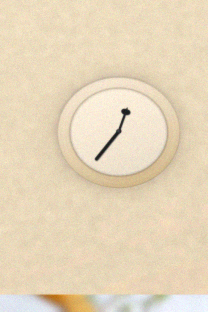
12,36
